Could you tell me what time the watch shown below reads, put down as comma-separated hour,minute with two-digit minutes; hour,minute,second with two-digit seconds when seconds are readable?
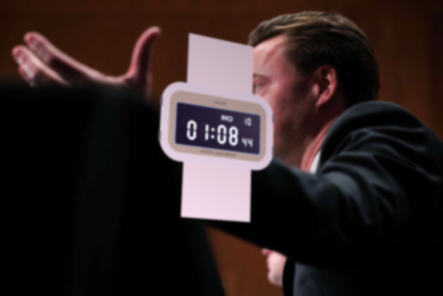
1,08
